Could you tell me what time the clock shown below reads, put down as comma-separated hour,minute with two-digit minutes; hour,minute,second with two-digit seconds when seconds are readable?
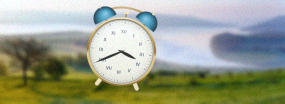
3,40
